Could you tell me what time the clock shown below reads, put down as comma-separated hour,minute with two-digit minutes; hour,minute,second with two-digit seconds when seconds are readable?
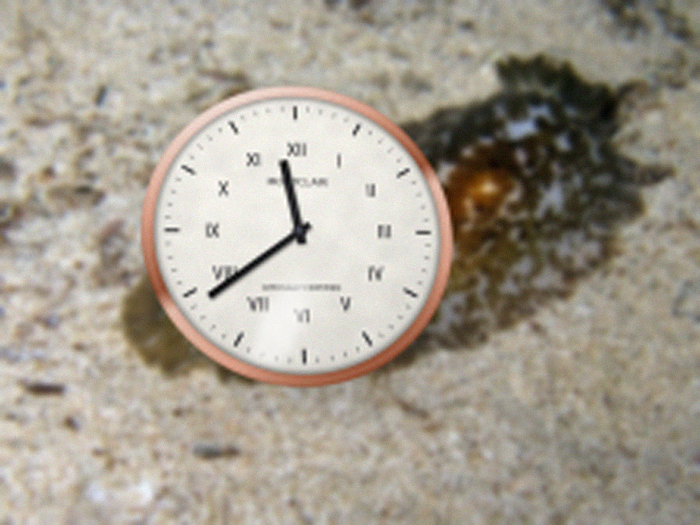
11,39
